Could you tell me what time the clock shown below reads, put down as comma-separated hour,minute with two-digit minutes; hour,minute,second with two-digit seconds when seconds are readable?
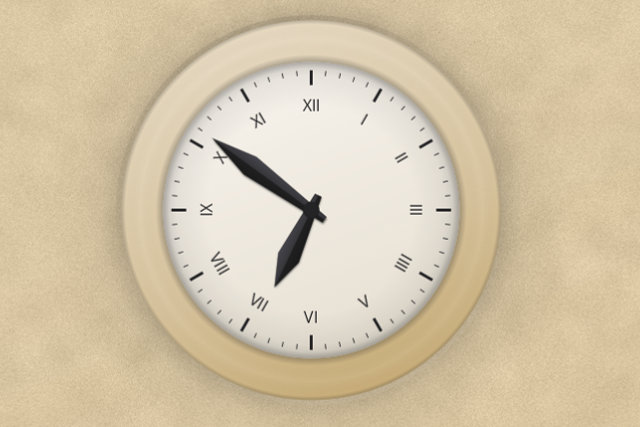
6,51
